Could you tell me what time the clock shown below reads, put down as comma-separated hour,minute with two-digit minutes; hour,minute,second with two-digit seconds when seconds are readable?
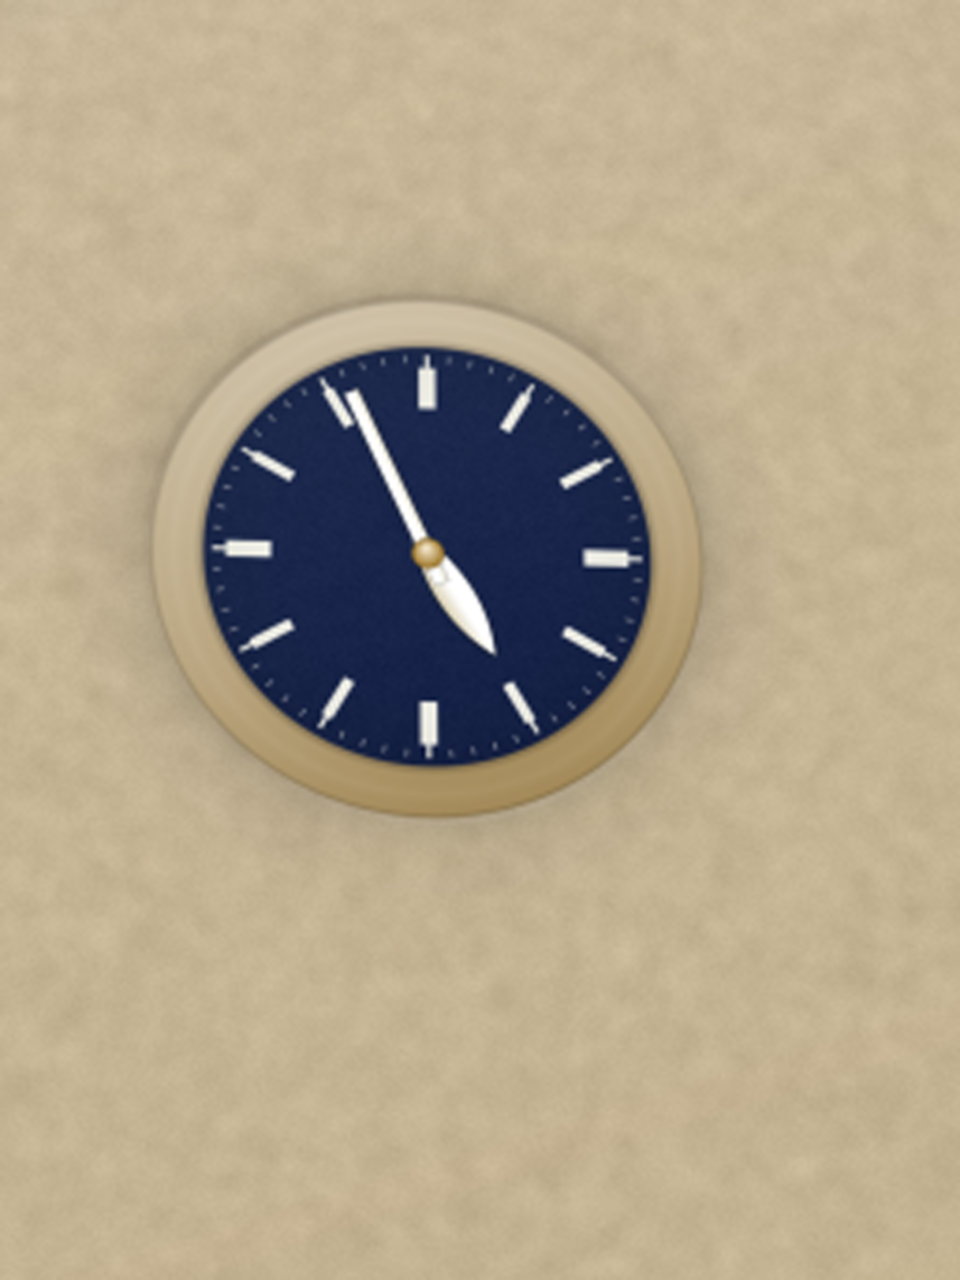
4,56
